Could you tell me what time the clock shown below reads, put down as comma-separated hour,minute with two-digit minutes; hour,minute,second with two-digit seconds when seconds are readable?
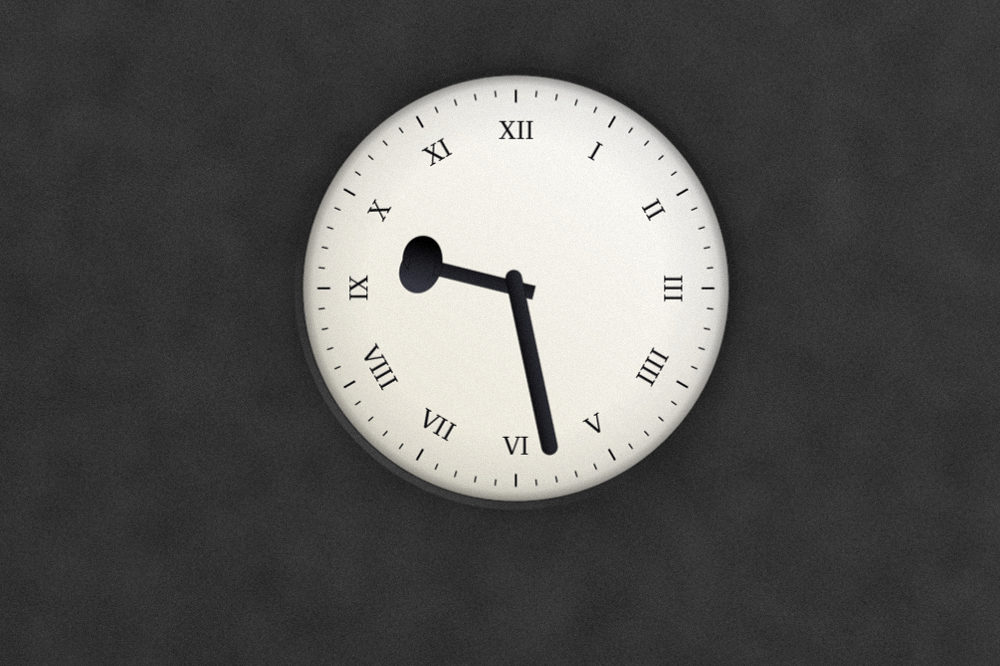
9,28
